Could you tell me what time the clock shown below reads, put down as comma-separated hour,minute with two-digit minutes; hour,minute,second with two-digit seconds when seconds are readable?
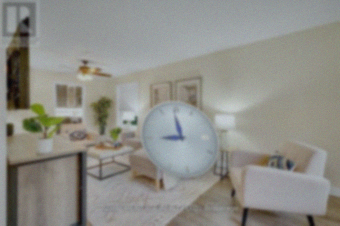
8,59
